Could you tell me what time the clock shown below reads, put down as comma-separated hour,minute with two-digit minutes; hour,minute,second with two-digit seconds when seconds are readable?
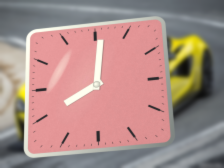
8,01
